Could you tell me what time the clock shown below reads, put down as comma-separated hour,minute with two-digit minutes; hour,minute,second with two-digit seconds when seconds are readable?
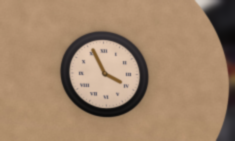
3,56
